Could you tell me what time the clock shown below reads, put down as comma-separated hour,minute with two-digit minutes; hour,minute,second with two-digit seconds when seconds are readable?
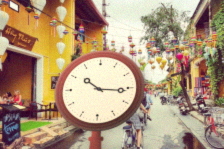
10,16
